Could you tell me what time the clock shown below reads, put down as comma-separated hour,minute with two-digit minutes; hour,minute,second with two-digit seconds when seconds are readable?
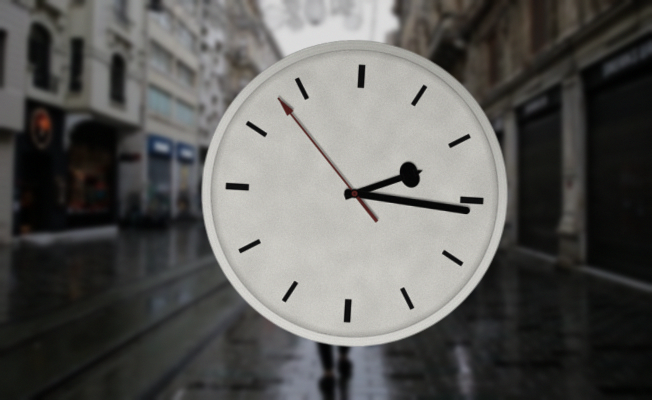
2,15,53
